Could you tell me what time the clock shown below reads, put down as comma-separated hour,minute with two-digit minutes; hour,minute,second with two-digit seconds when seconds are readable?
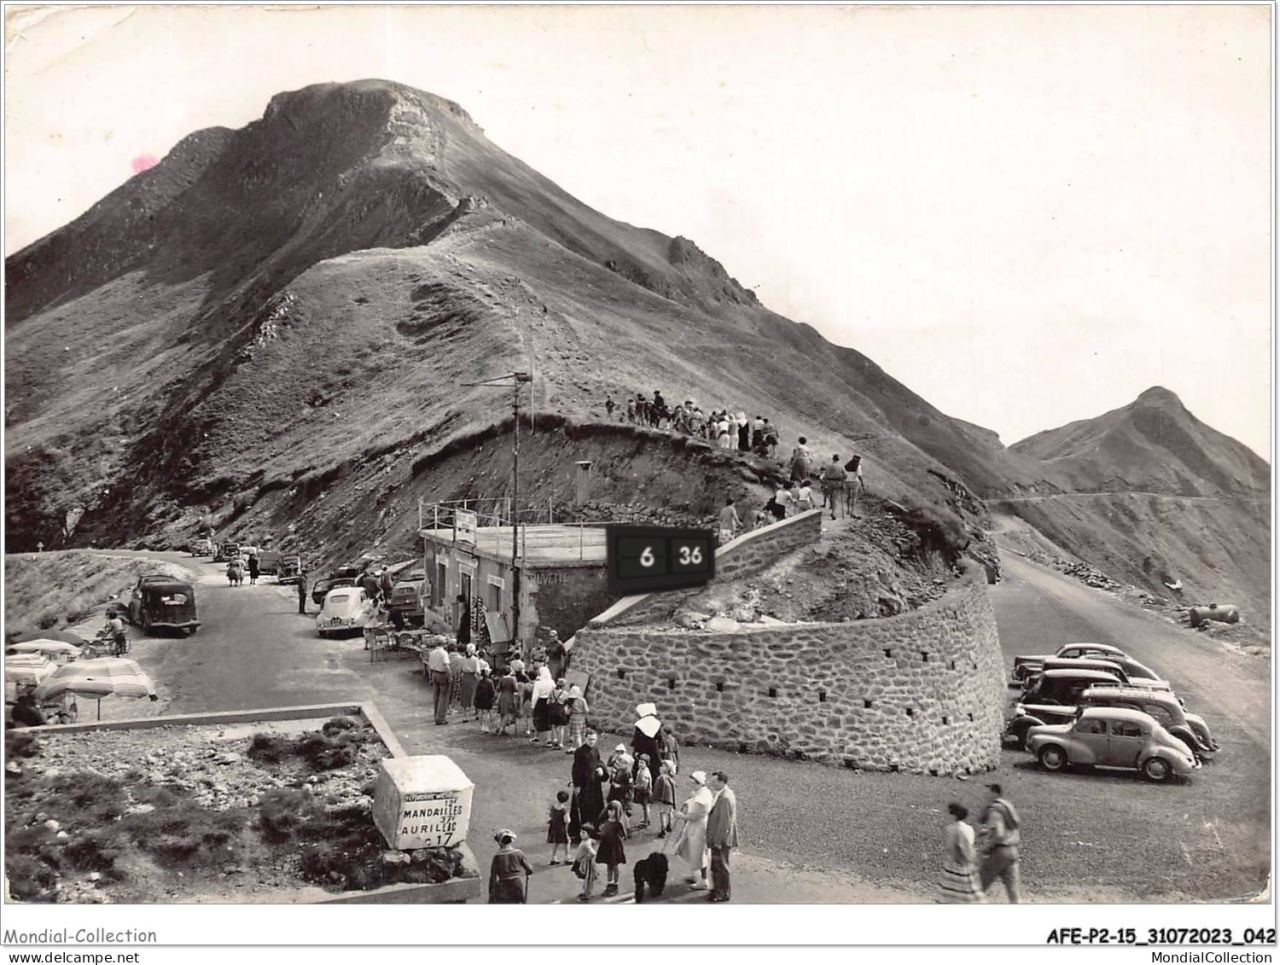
6,36
